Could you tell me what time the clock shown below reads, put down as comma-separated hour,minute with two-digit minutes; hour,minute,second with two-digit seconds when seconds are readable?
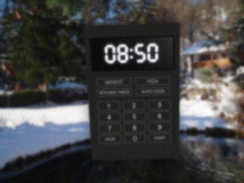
8,50
